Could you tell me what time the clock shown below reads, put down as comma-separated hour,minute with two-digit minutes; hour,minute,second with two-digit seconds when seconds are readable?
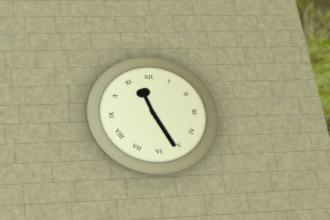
11,26
